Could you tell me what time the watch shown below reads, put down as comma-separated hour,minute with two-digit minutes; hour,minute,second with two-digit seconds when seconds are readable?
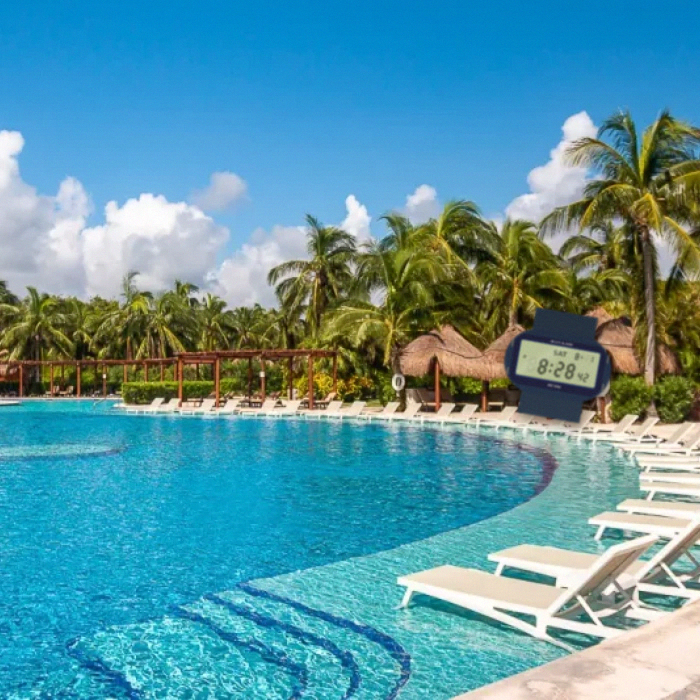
8,28
